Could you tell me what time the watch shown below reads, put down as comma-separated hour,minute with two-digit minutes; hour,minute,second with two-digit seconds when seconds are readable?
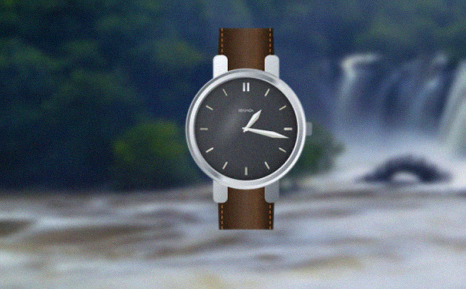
1,17
